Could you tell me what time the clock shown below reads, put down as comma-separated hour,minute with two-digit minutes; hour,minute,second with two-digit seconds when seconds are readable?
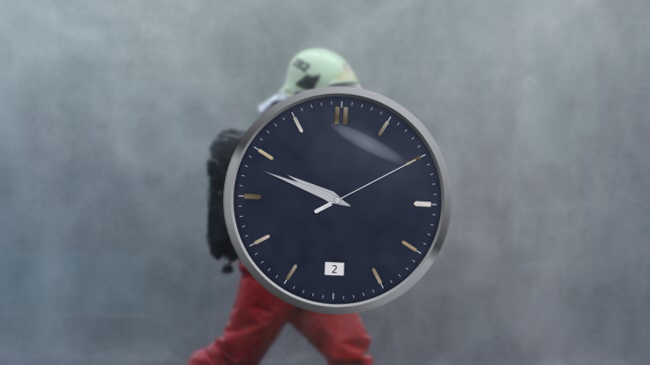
9,48,10
